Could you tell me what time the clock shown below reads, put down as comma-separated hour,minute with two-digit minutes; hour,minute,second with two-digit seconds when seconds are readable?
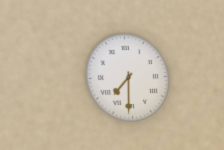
7,31
